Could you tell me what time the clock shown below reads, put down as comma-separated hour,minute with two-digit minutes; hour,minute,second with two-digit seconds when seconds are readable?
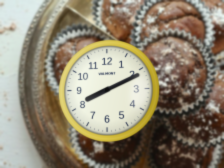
8,11
